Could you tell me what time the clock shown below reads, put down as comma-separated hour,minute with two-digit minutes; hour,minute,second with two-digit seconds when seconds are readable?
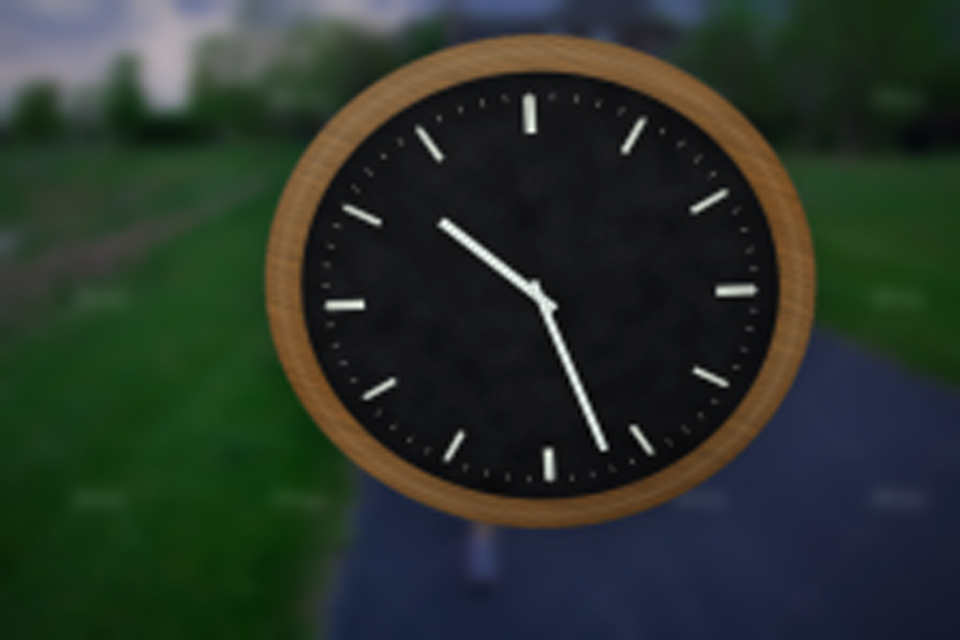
10,27
